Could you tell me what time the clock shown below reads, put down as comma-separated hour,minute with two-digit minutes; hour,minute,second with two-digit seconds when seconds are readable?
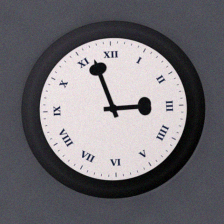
2,57
